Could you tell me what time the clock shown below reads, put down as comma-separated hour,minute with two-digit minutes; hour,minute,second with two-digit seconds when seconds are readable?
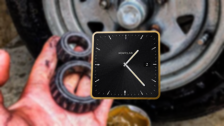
1,23
